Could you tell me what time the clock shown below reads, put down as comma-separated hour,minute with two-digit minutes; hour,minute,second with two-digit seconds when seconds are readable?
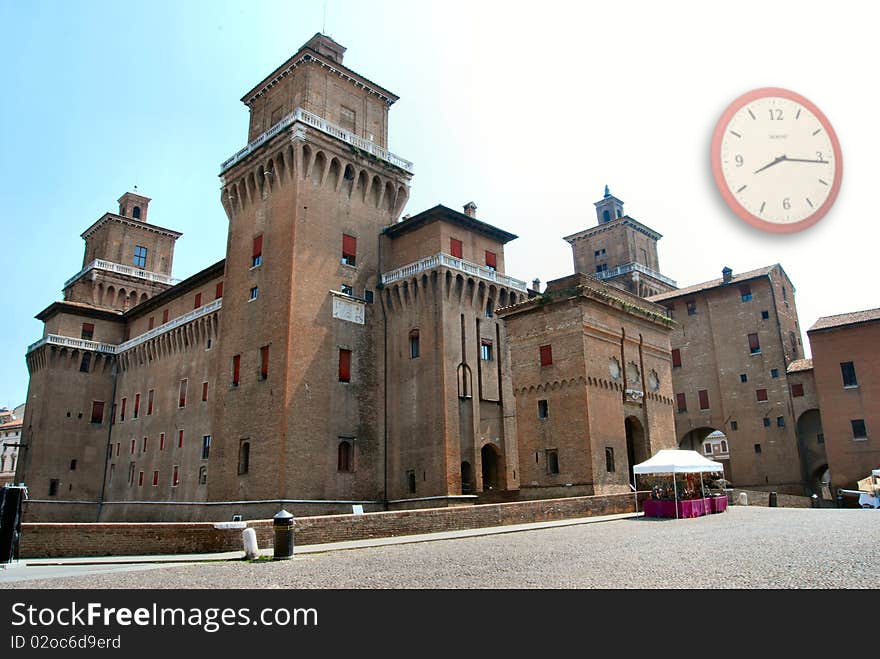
8,16
